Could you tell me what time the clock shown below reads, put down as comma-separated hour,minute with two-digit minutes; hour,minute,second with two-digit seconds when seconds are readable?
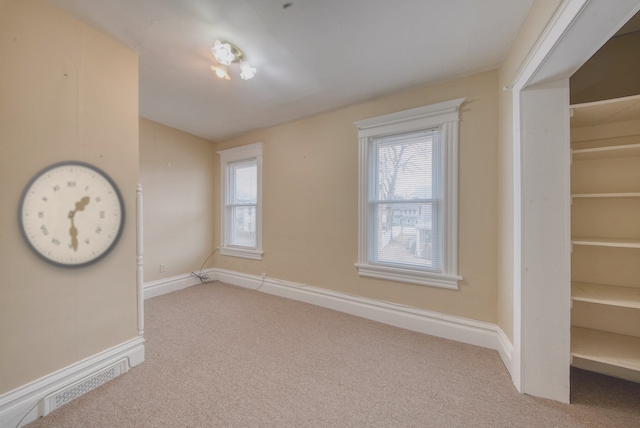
1,29
